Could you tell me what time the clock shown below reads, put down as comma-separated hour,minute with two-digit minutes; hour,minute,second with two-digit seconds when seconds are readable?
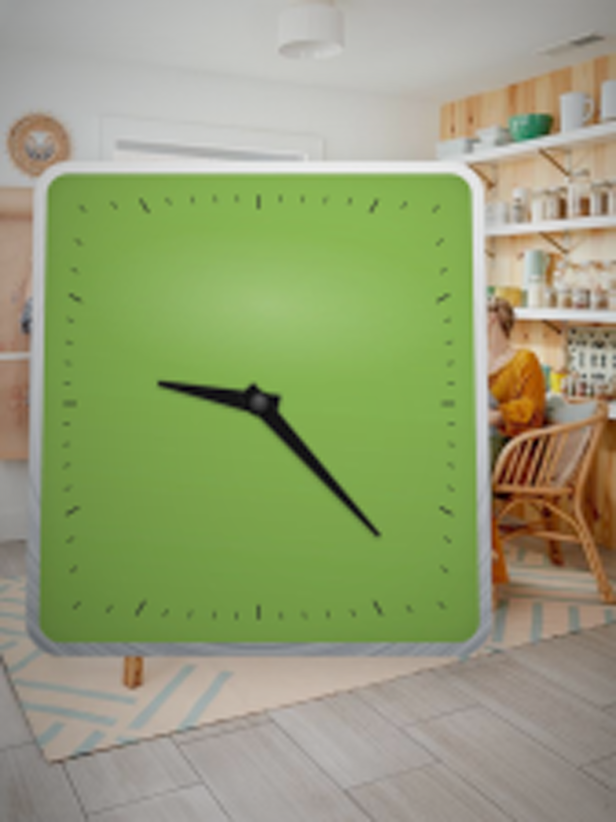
9,23
